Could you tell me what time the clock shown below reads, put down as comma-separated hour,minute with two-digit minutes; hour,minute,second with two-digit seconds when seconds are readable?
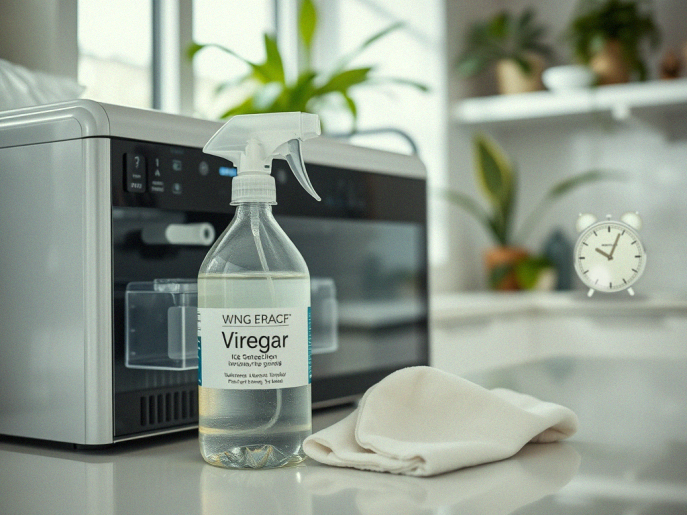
10,04
